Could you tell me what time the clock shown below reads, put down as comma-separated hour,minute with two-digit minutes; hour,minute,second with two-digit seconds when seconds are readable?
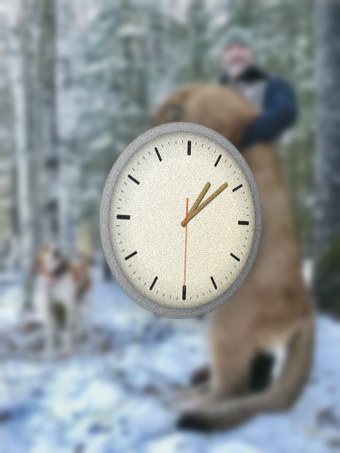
1,08,30
